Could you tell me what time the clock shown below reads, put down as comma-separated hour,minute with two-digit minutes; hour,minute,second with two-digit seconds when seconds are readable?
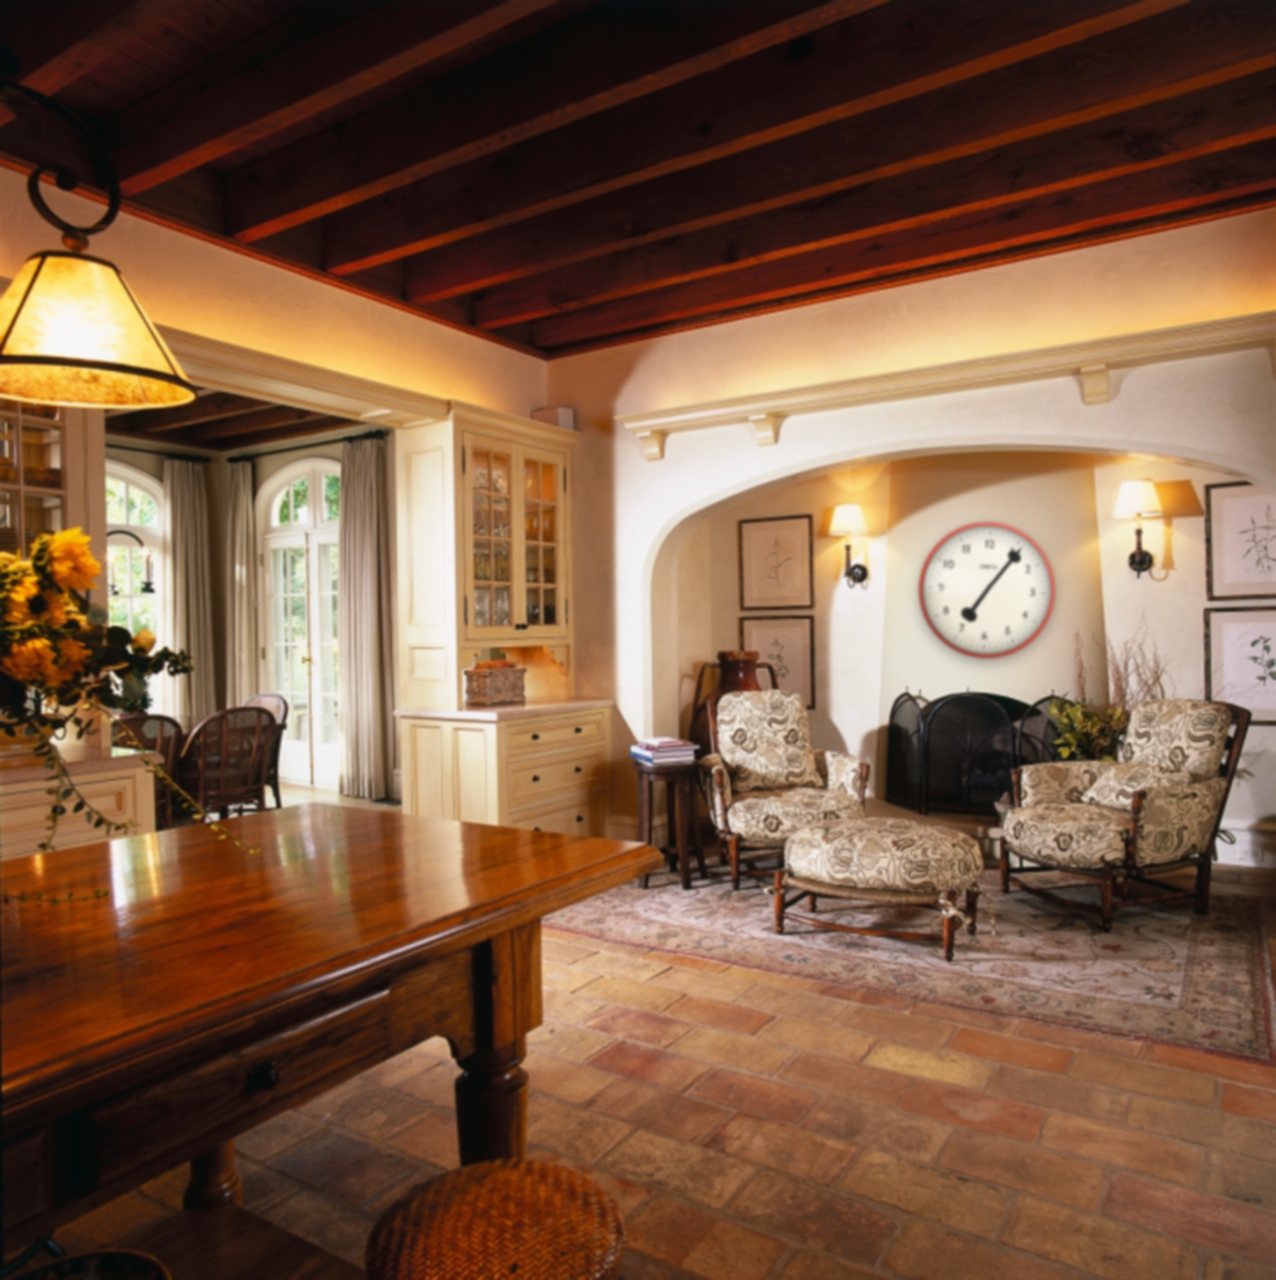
7,06
